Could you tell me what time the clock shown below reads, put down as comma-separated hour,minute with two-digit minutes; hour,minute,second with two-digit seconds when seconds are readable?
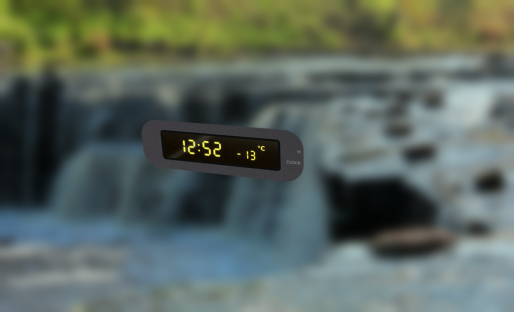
12,52
